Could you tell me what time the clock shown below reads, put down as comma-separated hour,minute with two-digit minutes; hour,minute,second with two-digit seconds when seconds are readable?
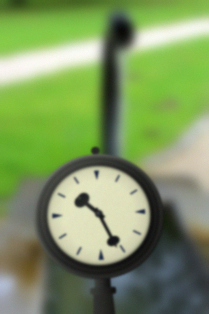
10,26
